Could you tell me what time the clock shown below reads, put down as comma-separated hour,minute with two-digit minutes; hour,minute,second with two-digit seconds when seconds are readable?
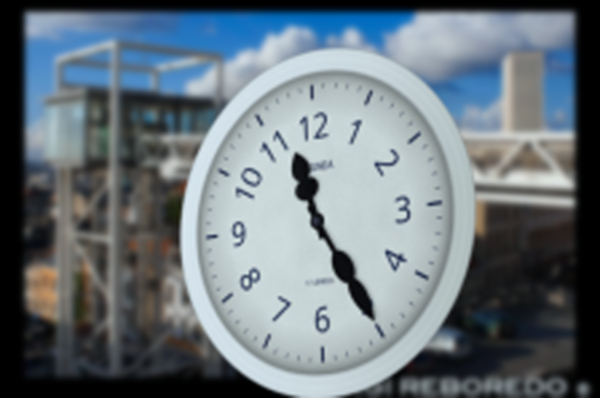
11,25
